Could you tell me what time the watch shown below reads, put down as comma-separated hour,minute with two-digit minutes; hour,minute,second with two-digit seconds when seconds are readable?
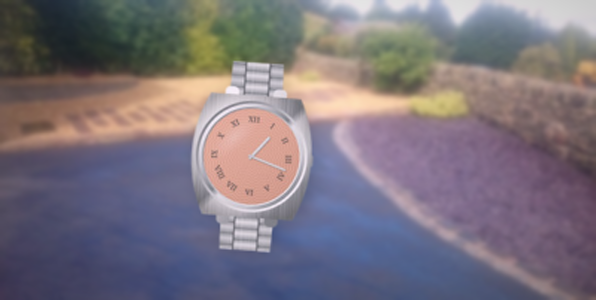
1,18
